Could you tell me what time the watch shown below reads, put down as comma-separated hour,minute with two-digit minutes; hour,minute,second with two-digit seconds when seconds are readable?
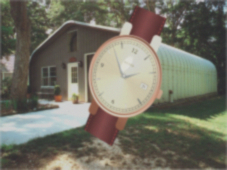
1,52
